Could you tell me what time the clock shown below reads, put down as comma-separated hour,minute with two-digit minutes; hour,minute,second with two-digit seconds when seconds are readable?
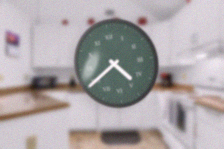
4,40
